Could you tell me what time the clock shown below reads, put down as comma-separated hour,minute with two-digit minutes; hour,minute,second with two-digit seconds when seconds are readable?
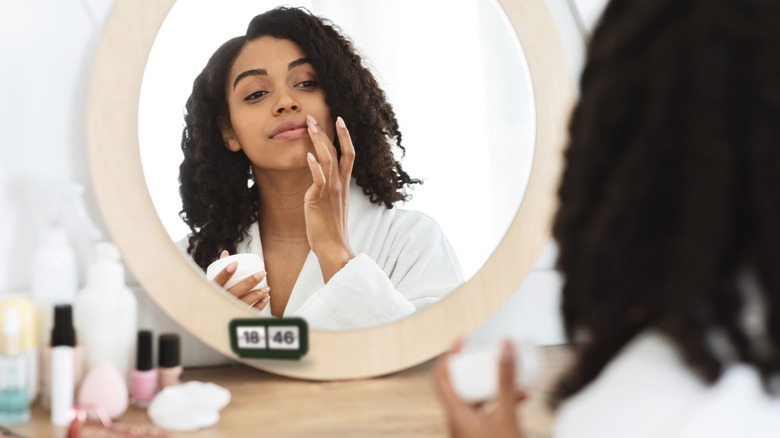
18,46
